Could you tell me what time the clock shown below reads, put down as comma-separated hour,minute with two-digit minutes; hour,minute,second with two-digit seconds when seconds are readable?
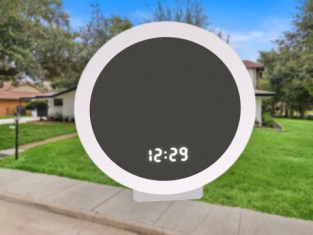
12,29
